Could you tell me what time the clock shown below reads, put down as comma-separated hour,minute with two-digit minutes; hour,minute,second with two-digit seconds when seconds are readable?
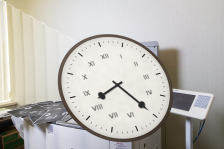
8,25
